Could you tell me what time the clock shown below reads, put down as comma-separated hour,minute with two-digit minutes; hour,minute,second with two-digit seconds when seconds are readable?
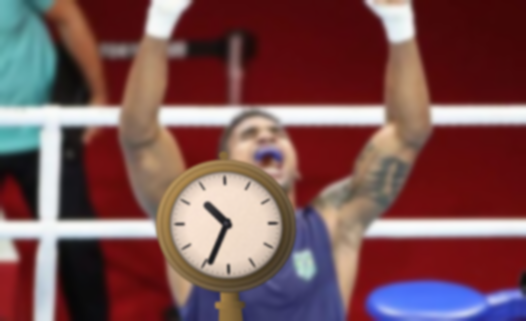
10,34
